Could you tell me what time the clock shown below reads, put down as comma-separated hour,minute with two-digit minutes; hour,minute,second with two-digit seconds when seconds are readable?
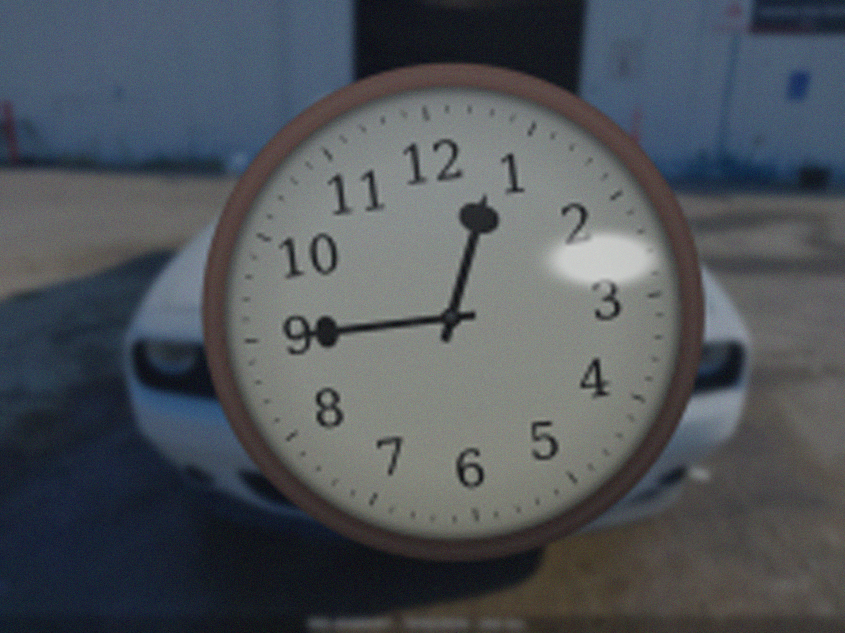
12,45
